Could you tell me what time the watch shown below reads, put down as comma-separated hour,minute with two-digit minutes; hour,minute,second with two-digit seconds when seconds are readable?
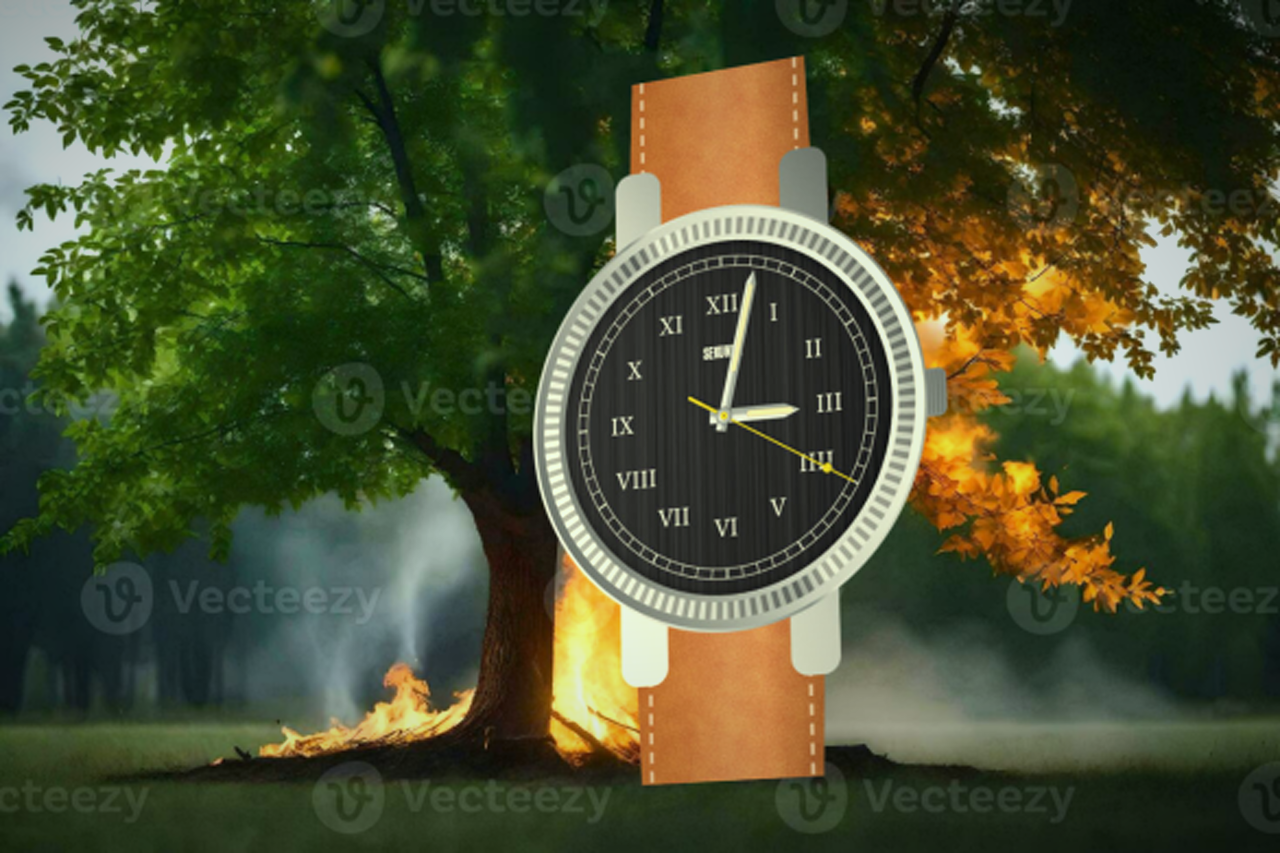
3,02,20
